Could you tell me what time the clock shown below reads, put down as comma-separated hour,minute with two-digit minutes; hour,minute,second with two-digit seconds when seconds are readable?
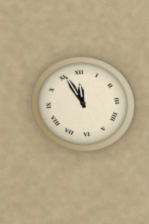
11,56
